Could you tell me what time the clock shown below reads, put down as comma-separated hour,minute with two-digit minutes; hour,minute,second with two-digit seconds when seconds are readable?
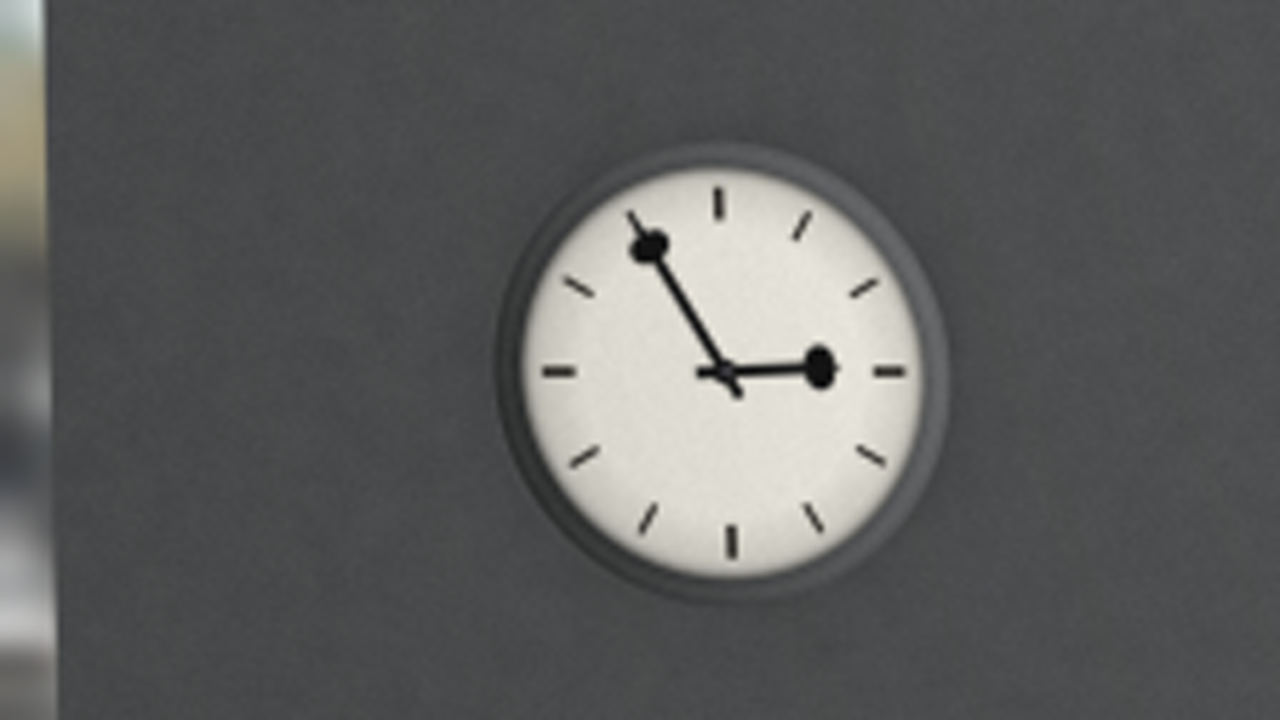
2,55
